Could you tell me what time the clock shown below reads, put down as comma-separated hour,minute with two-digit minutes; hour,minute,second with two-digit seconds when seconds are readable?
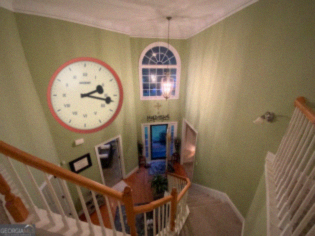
2,17
